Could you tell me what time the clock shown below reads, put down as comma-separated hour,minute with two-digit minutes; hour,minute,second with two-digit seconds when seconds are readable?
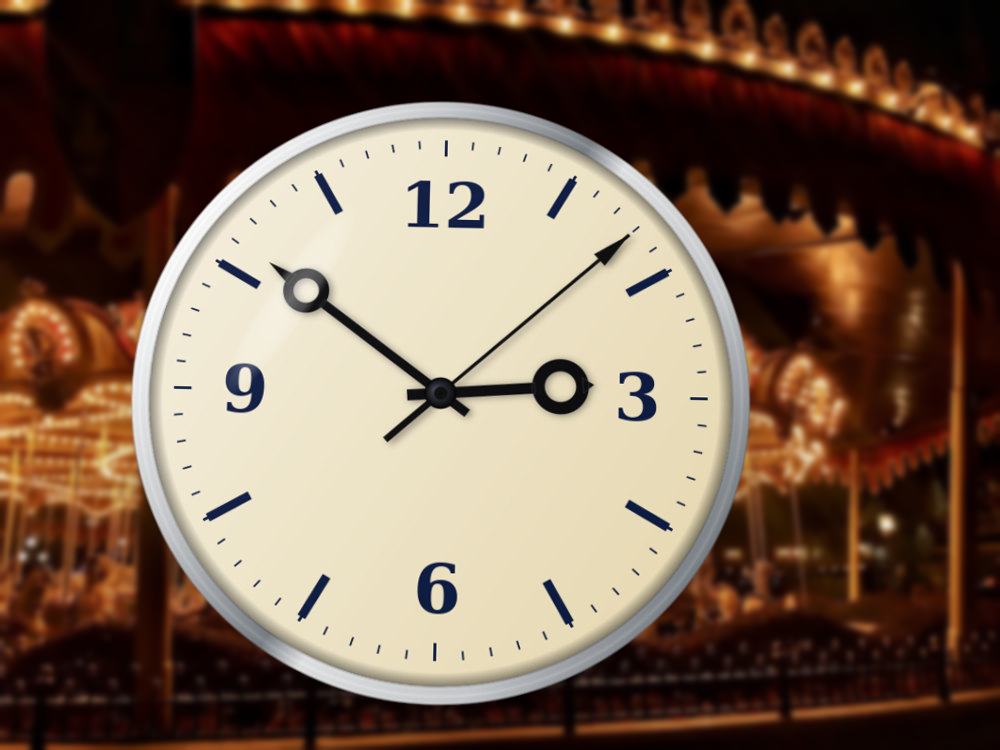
2,51,08
